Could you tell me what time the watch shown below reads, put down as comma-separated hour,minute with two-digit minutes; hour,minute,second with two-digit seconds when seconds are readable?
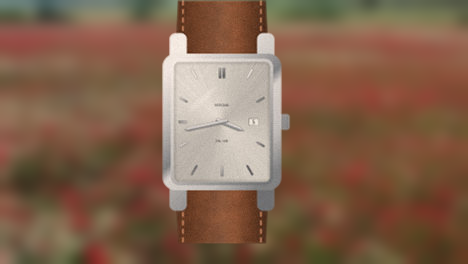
3,43
